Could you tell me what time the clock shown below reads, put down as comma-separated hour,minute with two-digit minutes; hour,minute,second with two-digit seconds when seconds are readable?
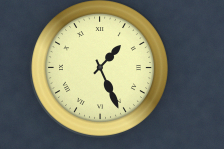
1,26
